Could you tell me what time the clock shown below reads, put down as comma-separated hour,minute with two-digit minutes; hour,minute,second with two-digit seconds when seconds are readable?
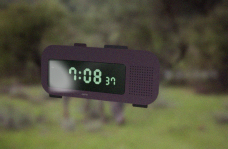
7,08,37
